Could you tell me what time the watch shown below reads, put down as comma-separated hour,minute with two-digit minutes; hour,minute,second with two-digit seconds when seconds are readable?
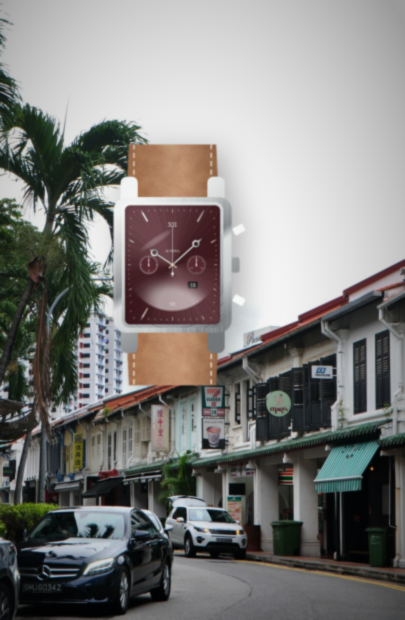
10,08
